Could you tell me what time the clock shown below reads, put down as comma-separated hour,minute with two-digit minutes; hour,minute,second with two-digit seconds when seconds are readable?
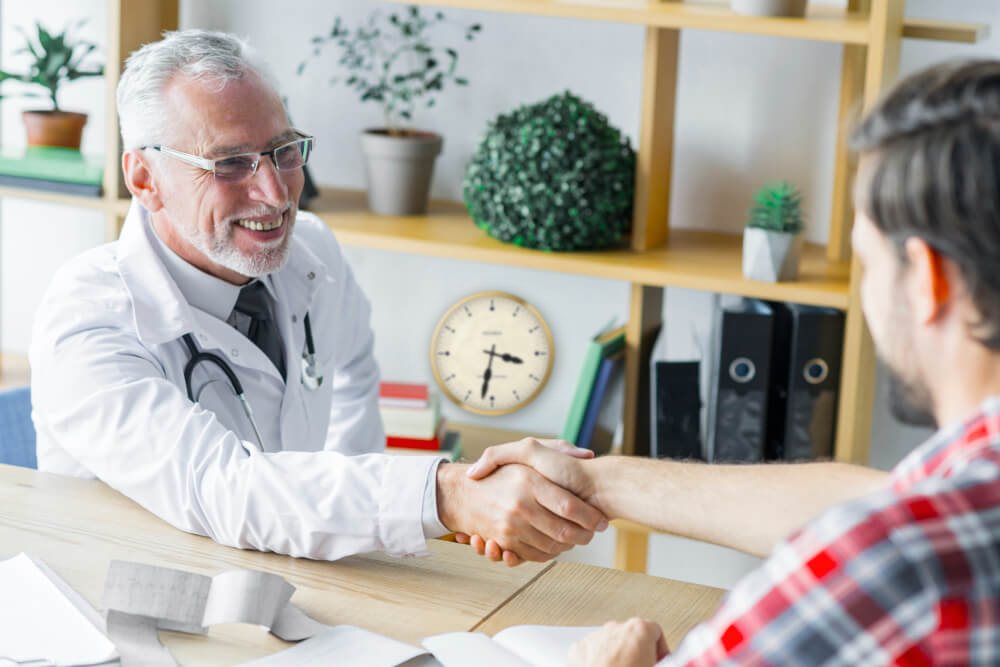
3,32
